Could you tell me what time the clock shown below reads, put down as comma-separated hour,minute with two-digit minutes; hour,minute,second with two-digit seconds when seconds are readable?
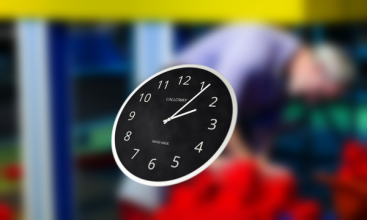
2,06
